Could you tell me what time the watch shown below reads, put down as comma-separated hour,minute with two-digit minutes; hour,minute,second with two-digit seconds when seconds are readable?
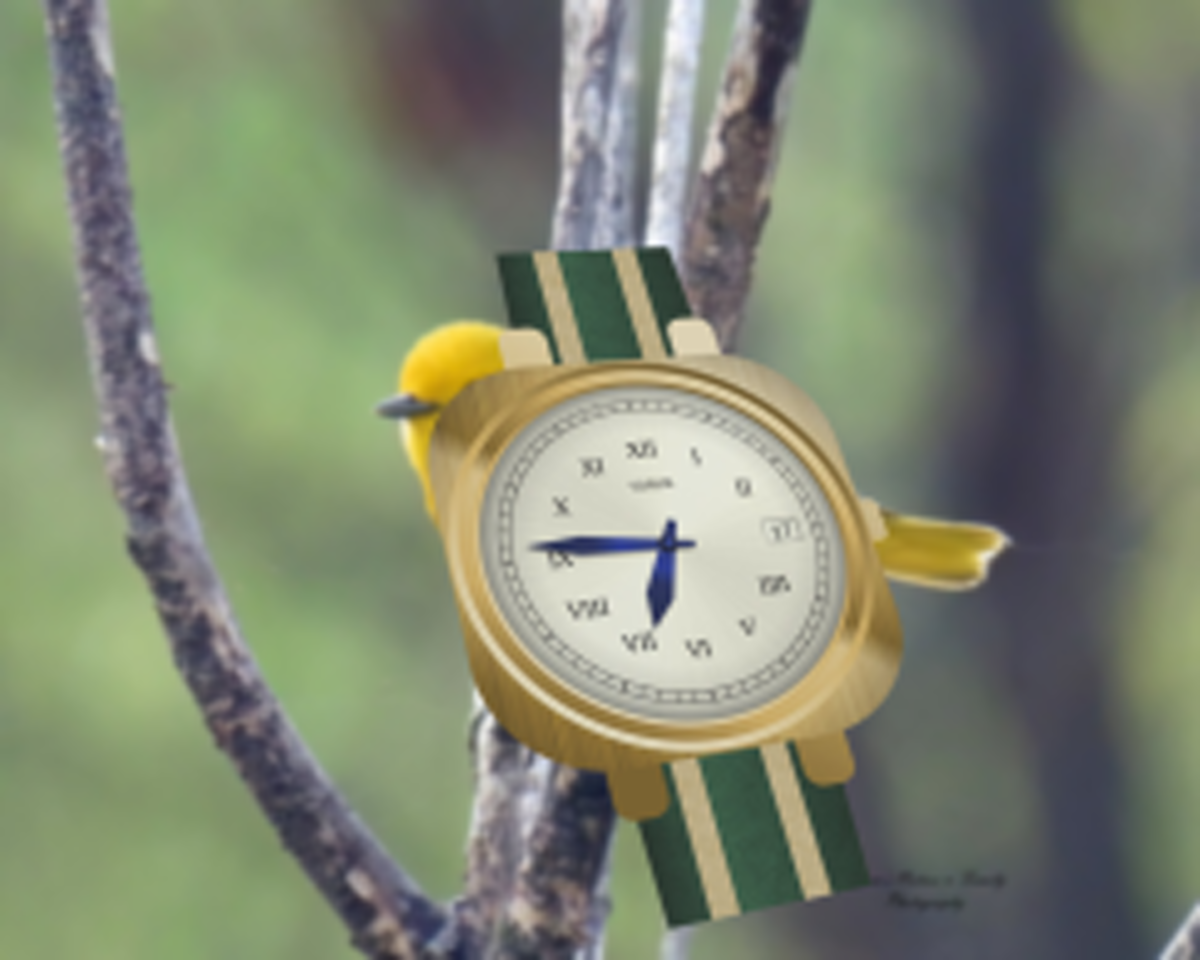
6,46
